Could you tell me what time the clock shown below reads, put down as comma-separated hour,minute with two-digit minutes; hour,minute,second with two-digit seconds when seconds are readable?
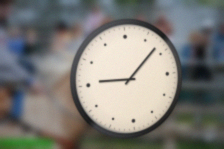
9,08
